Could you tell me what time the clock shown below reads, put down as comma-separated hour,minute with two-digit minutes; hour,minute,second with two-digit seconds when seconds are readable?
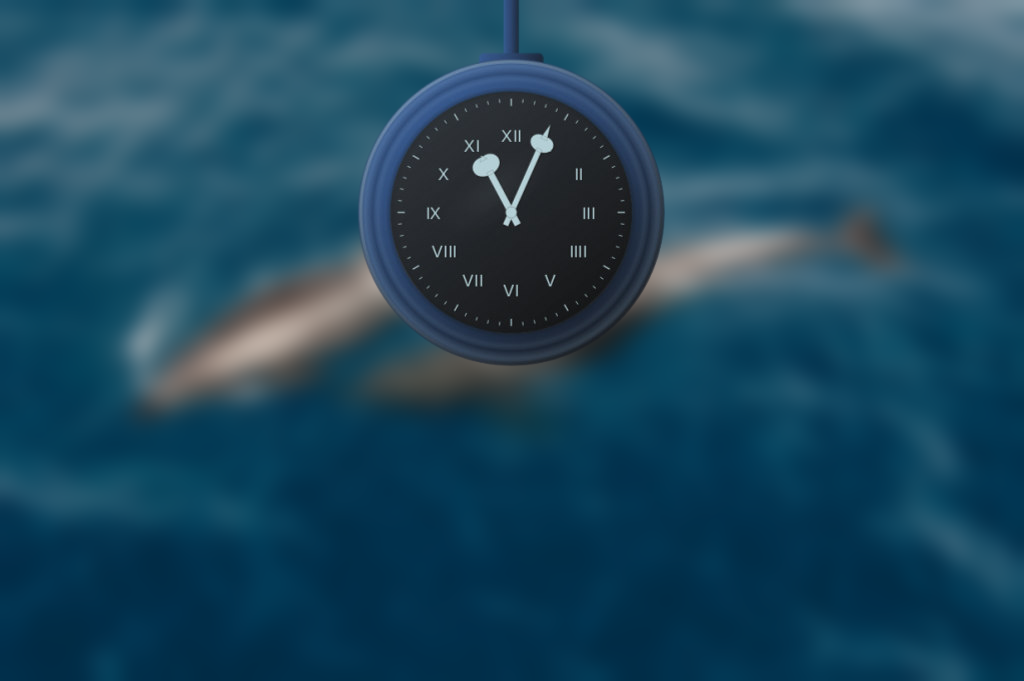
11,04
